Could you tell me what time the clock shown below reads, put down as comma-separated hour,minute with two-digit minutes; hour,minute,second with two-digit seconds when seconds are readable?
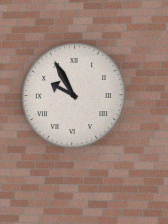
9,55
